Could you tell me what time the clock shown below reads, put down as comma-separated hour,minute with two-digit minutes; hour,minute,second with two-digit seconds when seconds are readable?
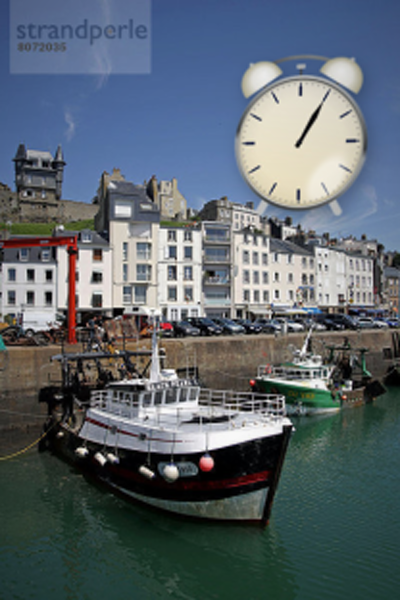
1,05
